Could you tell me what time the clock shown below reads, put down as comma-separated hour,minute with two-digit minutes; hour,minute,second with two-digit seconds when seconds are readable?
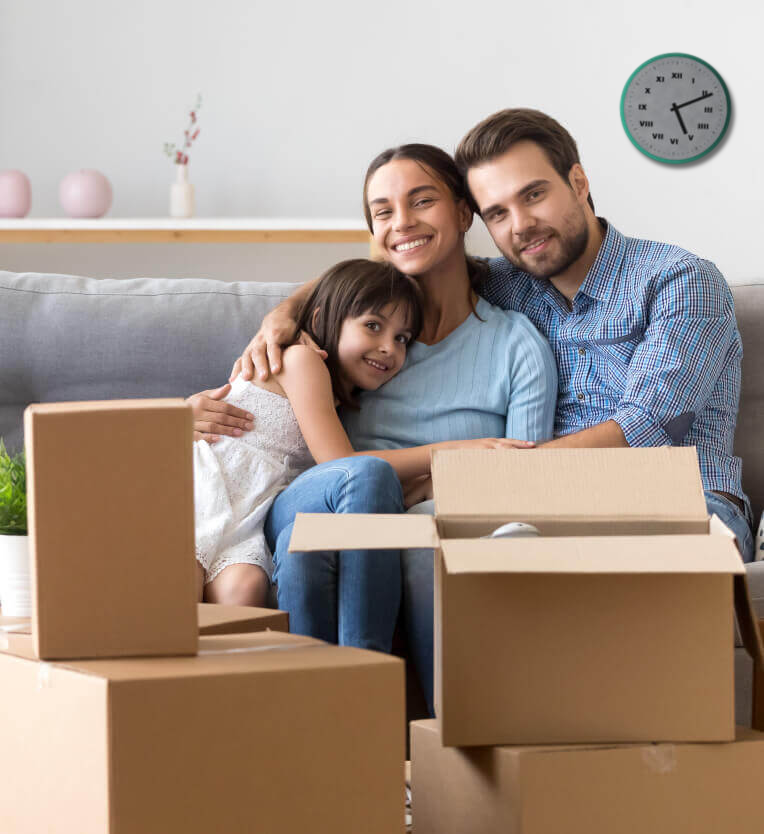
5,11
